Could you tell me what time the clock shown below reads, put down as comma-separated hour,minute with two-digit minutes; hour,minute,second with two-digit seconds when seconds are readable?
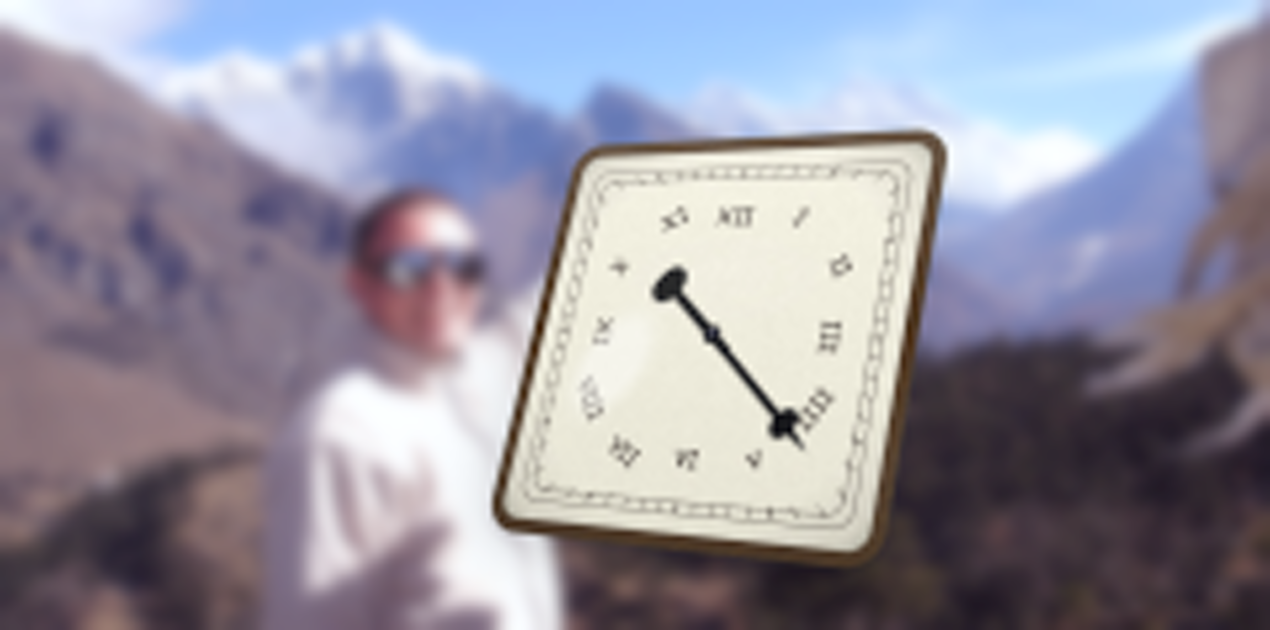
10,22
